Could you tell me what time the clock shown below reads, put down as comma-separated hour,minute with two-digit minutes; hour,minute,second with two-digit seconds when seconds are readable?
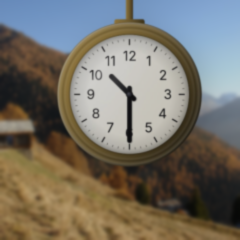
10,30
